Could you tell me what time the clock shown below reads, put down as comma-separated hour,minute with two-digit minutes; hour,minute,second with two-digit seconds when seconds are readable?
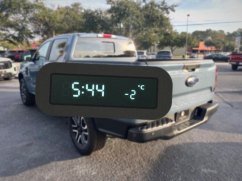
5,44
